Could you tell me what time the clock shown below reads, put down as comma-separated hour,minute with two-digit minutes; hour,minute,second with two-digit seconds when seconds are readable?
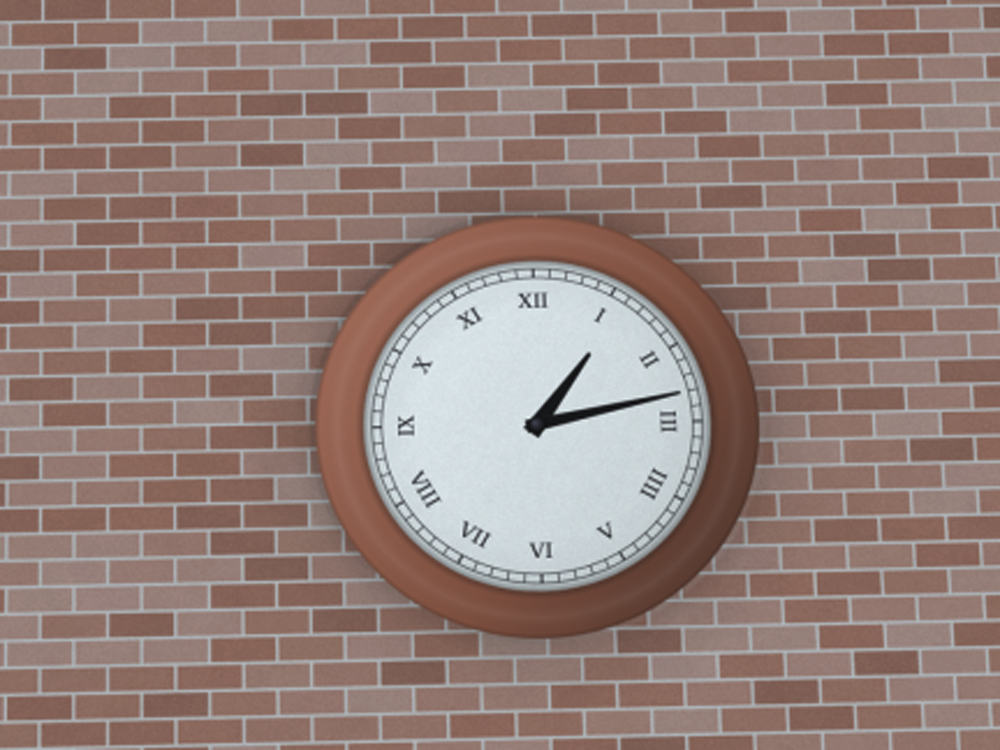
1,13
